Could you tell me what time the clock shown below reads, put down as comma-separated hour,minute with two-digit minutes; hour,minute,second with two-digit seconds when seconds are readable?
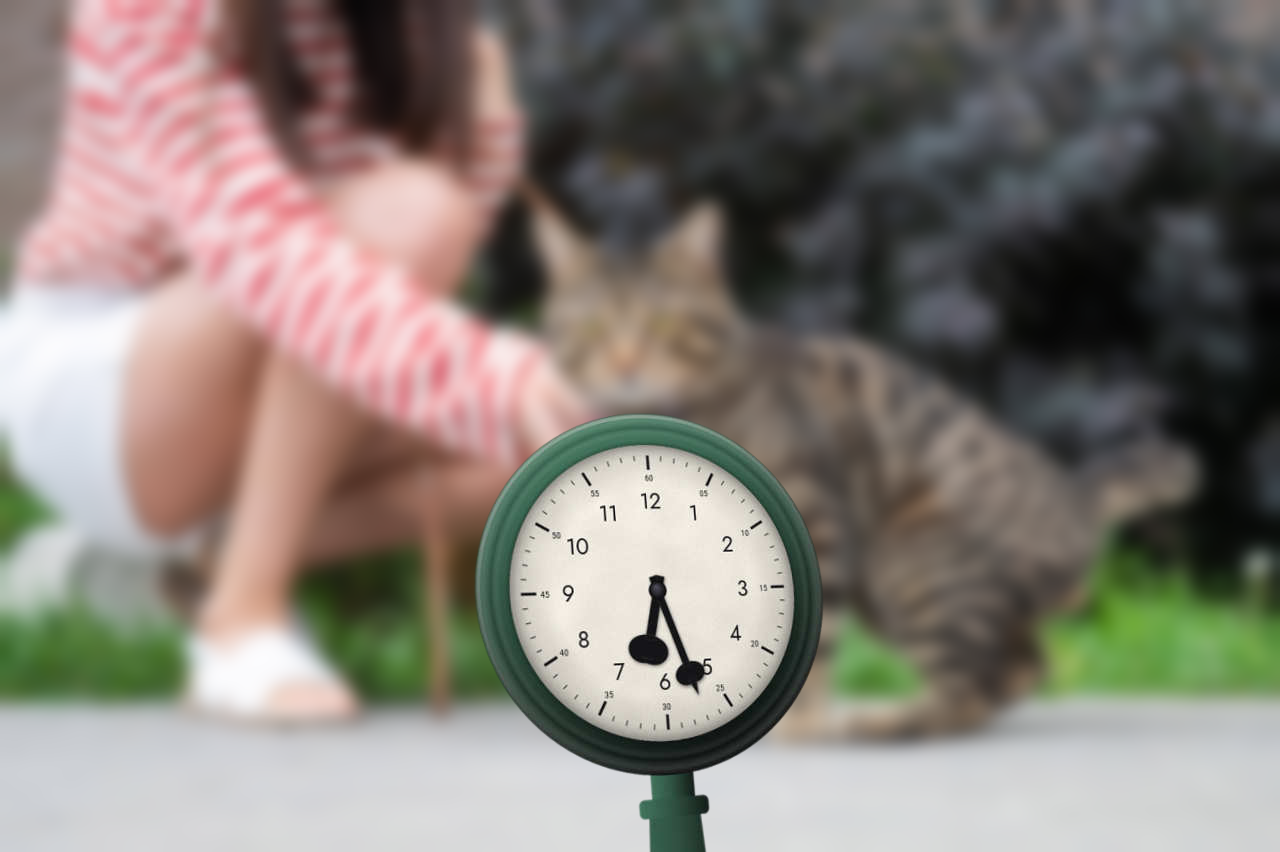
6,27
